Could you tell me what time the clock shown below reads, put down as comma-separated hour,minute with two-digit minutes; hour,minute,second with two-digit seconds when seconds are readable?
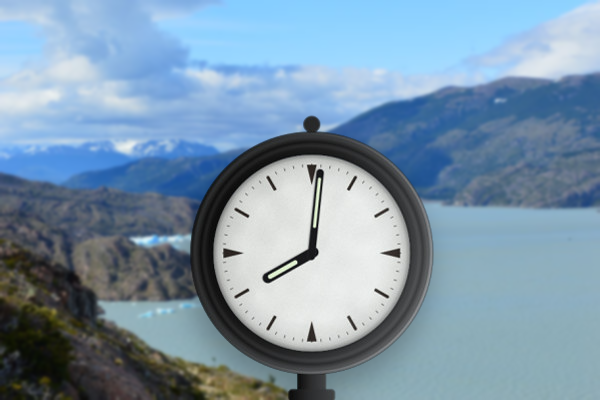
8,01
